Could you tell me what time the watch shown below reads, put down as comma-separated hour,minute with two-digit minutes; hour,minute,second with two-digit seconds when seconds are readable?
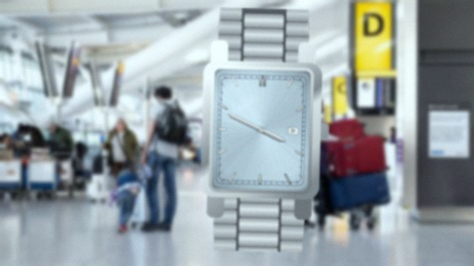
3,49
